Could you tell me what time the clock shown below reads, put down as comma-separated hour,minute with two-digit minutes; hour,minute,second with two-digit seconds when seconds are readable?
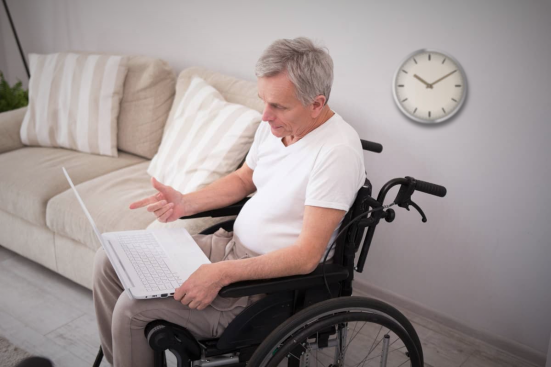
10,10
